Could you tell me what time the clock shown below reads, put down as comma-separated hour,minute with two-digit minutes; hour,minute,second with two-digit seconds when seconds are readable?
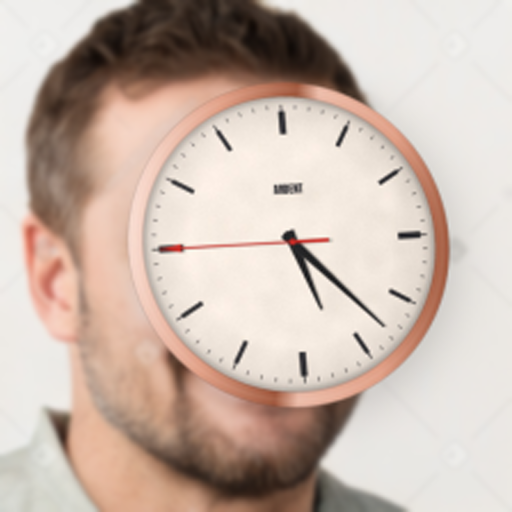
5,22,45
